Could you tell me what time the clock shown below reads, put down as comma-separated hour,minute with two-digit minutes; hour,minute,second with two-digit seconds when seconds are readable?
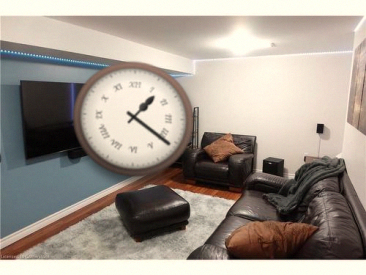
1,21
